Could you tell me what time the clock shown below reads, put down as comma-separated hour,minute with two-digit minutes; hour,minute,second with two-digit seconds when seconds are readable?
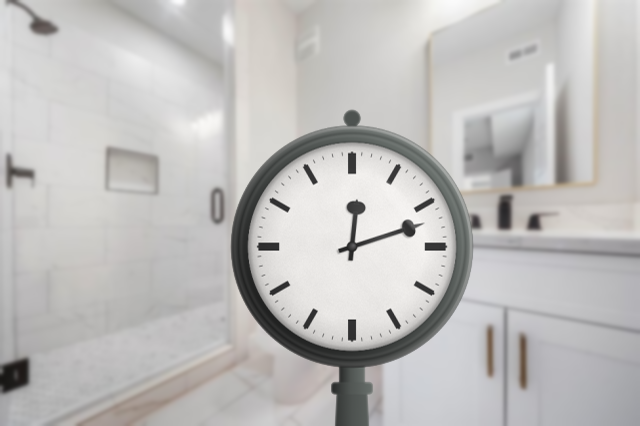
12,12
